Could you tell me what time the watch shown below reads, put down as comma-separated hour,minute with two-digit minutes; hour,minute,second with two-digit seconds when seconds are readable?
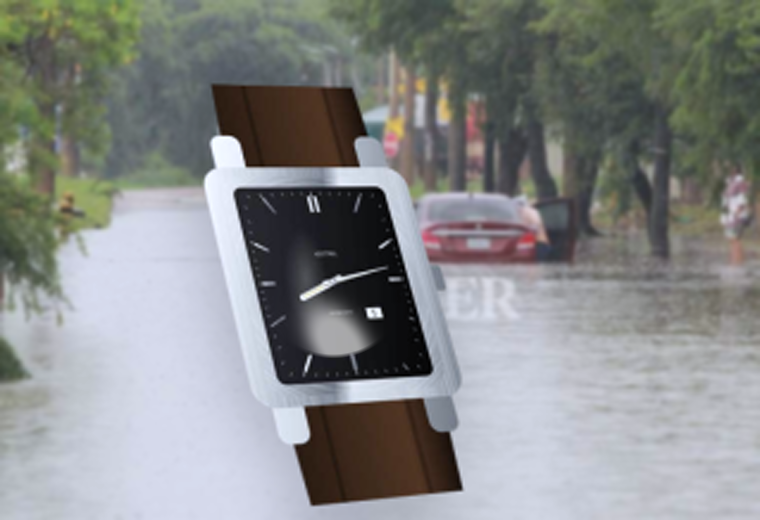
8,13
